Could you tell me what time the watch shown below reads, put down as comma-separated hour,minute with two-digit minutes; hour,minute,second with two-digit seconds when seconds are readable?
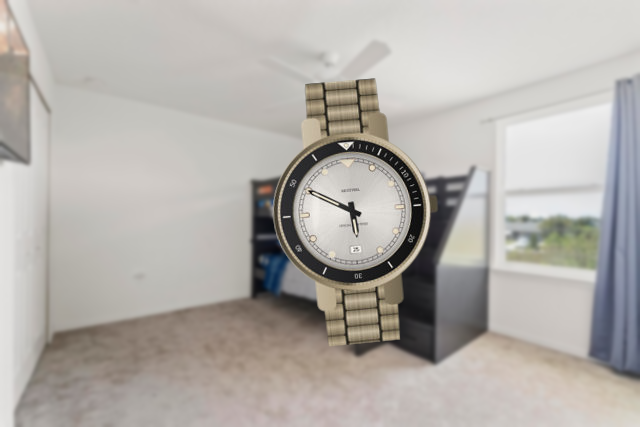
5,50
